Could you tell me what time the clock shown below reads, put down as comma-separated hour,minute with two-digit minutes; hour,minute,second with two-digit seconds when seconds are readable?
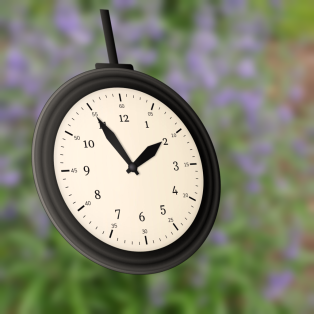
1,55
